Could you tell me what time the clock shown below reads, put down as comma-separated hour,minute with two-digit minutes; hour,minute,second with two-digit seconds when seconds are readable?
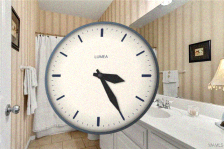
3,25
